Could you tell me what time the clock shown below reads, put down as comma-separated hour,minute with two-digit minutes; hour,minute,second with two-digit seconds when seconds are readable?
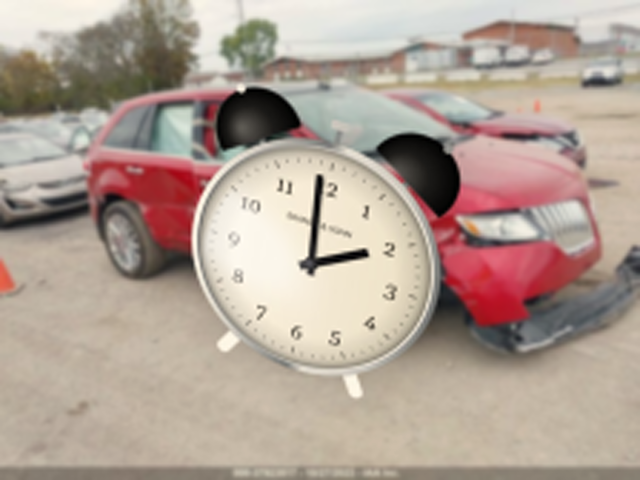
1,59
